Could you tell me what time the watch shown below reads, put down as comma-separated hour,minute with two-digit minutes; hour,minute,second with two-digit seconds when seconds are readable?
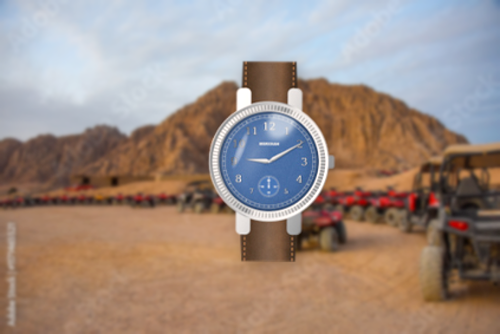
9,10
